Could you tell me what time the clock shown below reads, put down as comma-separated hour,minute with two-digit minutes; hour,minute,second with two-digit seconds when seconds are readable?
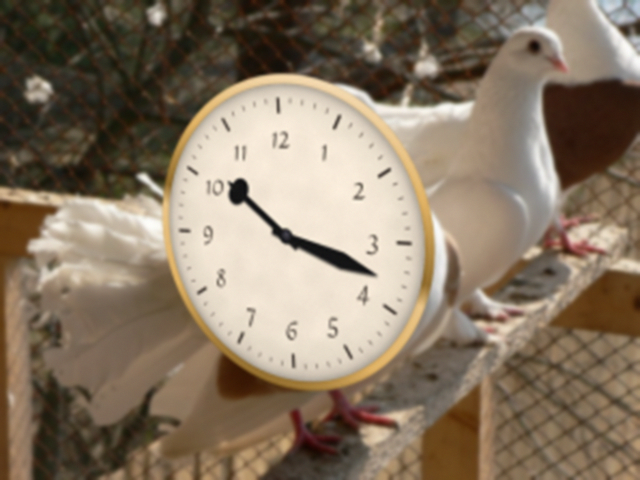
10,18
